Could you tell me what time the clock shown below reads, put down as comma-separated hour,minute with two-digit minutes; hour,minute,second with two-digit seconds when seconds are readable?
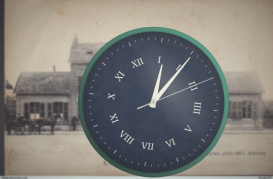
1,10,15
